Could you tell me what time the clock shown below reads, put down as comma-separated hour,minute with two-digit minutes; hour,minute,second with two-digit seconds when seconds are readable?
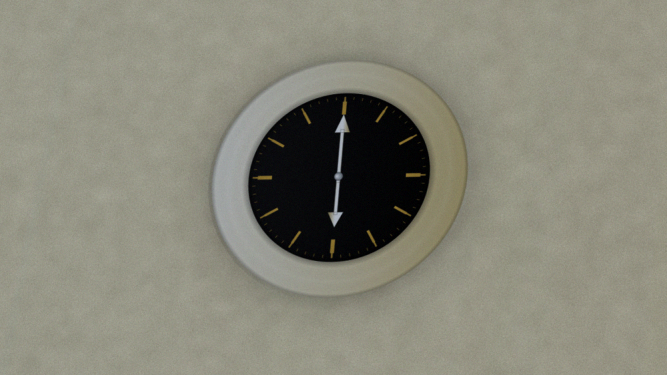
6,00
